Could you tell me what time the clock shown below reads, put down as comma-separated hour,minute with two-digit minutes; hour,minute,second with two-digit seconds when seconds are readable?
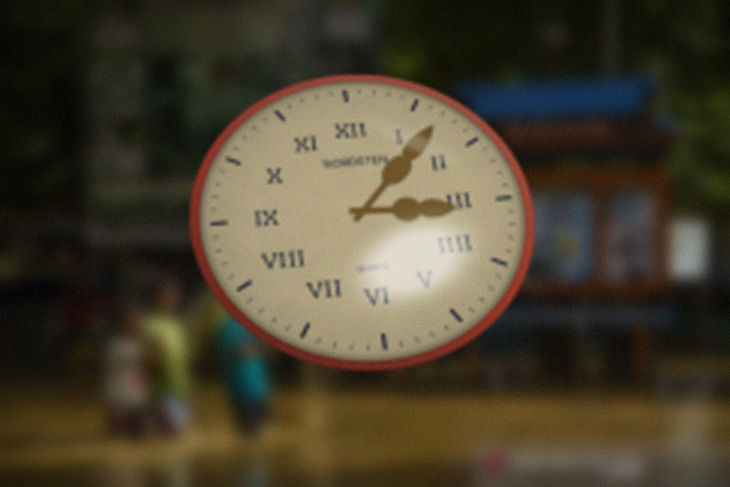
3,07
